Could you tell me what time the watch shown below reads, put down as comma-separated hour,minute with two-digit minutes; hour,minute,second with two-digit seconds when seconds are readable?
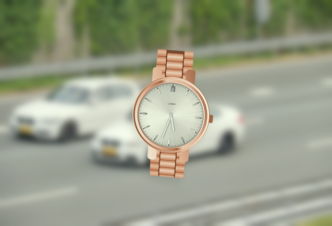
5,33
